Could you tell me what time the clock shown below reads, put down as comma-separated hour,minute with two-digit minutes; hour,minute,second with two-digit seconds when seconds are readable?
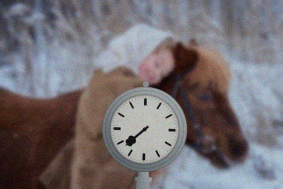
7,38
